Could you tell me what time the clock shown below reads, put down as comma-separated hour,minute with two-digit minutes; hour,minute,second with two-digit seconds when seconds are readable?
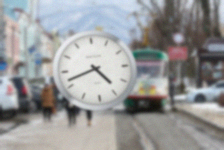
4,42
